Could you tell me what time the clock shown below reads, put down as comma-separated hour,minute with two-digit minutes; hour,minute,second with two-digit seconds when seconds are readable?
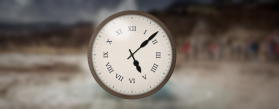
5,08
